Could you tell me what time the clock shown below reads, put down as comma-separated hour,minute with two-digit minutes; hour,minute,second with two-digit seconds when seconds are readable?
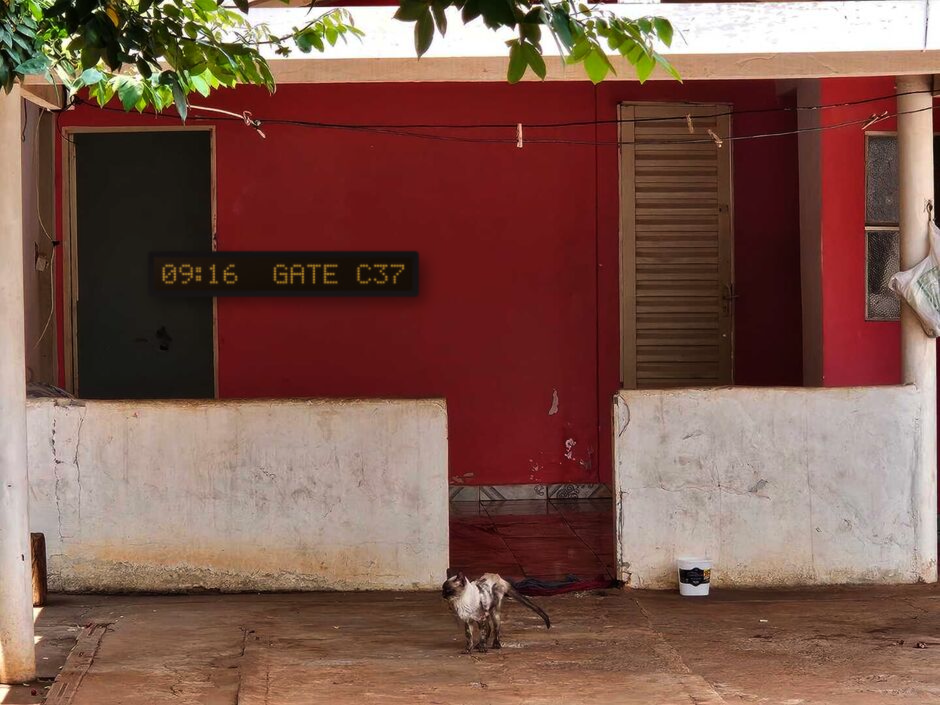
9,16
